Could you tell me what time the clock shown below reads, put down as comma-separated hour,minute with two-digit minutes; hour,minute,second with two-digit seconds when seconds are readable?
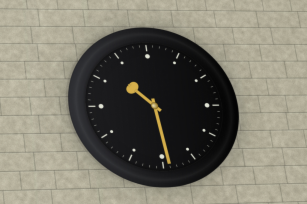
10,29
